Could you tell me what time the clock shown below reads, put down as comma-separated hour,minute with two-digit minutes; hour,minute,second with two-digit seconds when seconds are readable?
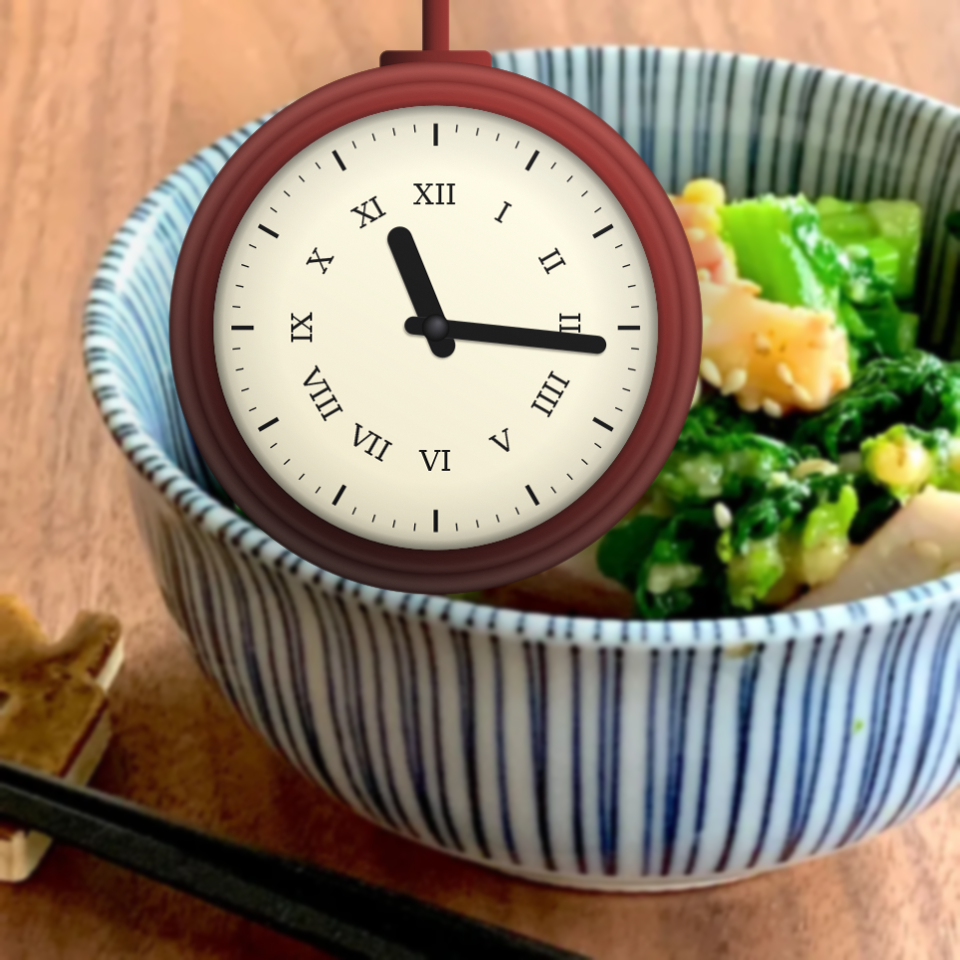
11,16
